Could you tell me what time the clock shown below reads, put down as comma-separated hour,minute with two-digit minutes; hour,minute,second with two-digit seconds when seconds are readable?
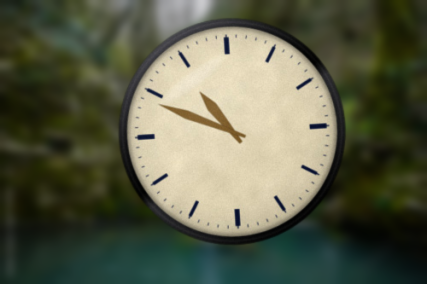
10,49
